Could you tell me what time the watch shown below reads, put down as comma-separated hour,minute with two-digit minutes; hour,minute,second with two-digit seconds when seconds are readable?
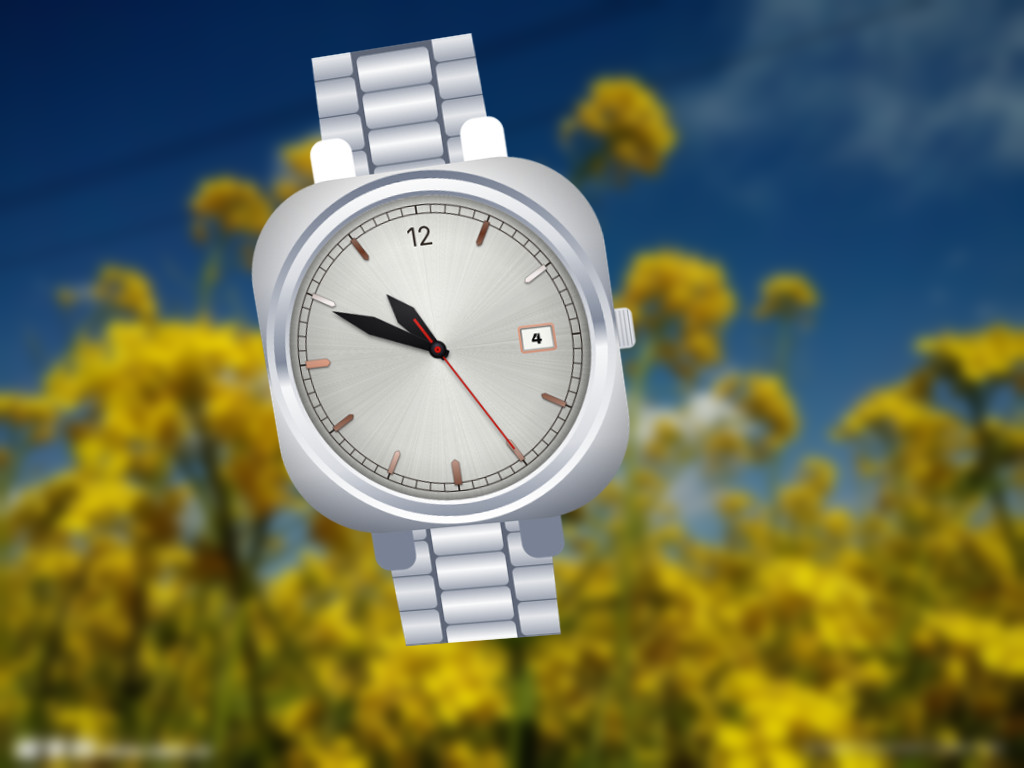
10,49,25
